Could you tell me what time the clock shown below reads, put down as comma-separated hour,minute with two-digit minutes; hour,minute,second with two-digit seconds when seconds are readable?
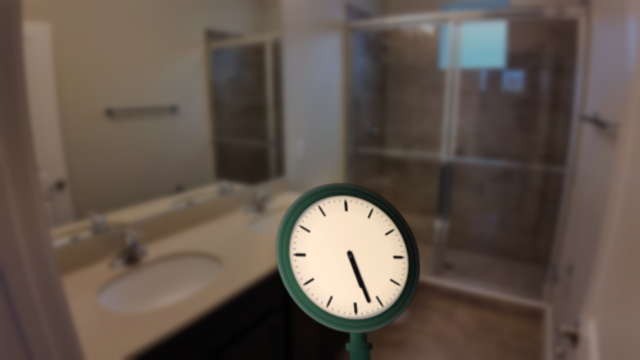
5,27
